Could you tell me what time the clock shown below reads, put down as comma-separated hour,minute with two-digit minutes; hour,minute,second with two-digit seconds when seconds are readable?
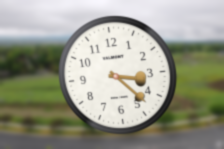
3,23
